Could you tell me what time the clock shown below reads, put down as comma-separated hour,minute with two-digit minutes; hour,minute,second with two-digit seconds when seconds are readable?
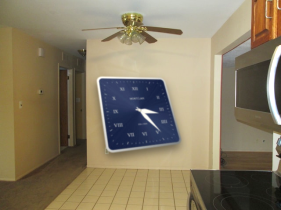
3,24
